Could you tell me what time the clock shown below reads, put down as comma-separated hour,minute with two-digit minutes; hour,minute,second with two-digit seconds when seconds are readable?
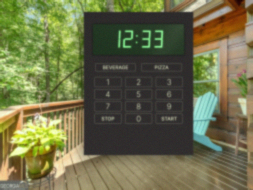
12,33
